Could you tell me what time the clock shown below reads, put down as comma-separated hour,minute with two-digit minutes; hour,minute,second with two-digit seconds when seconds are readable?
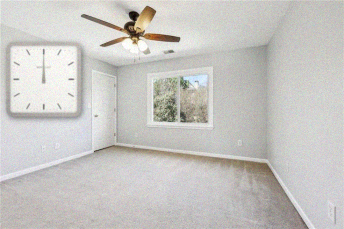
12,00
